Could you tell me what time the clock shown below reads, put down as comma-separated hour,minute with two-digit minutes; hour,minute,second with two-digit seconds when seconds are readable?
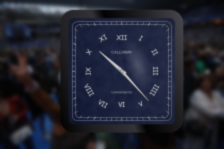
10,23
